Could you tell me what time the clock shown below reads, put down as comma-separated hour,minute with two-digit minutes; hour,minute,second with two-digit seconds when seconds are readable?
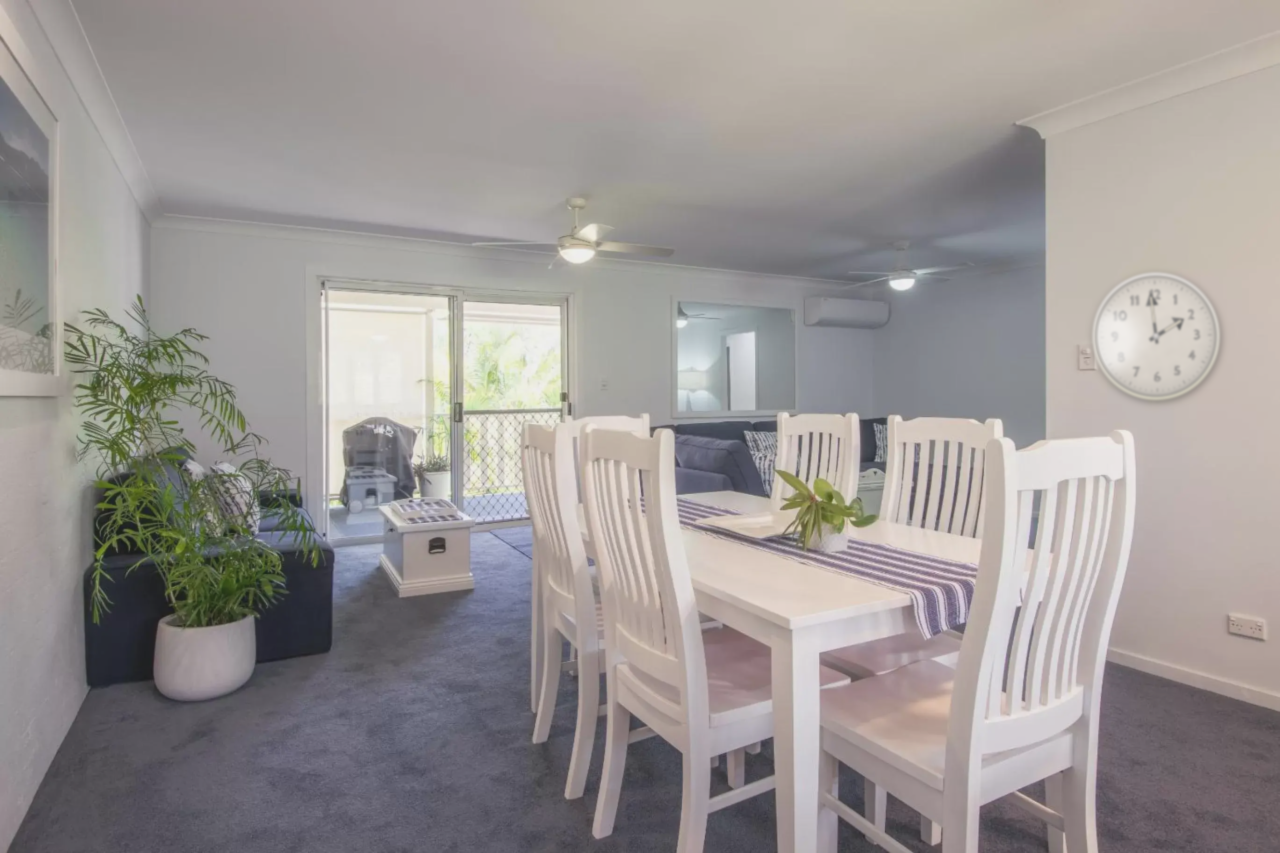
1,59
